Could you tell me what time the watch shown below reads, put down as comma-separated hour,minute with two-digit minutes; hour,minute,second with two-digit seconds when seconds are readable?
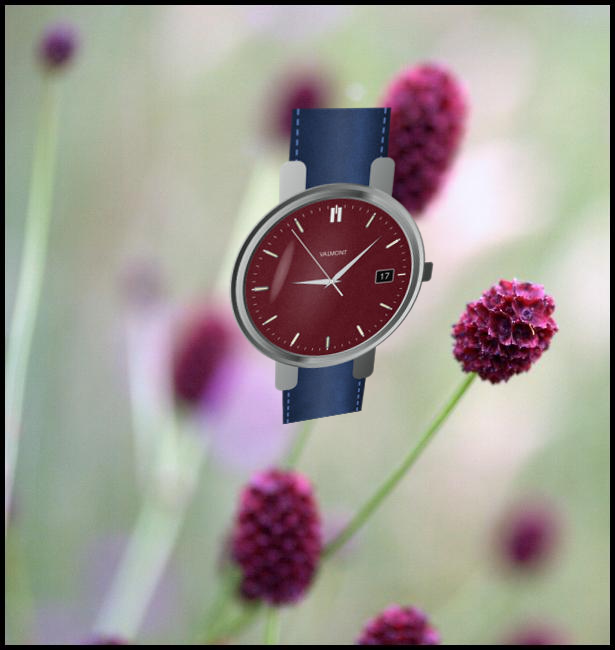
9,07,54
